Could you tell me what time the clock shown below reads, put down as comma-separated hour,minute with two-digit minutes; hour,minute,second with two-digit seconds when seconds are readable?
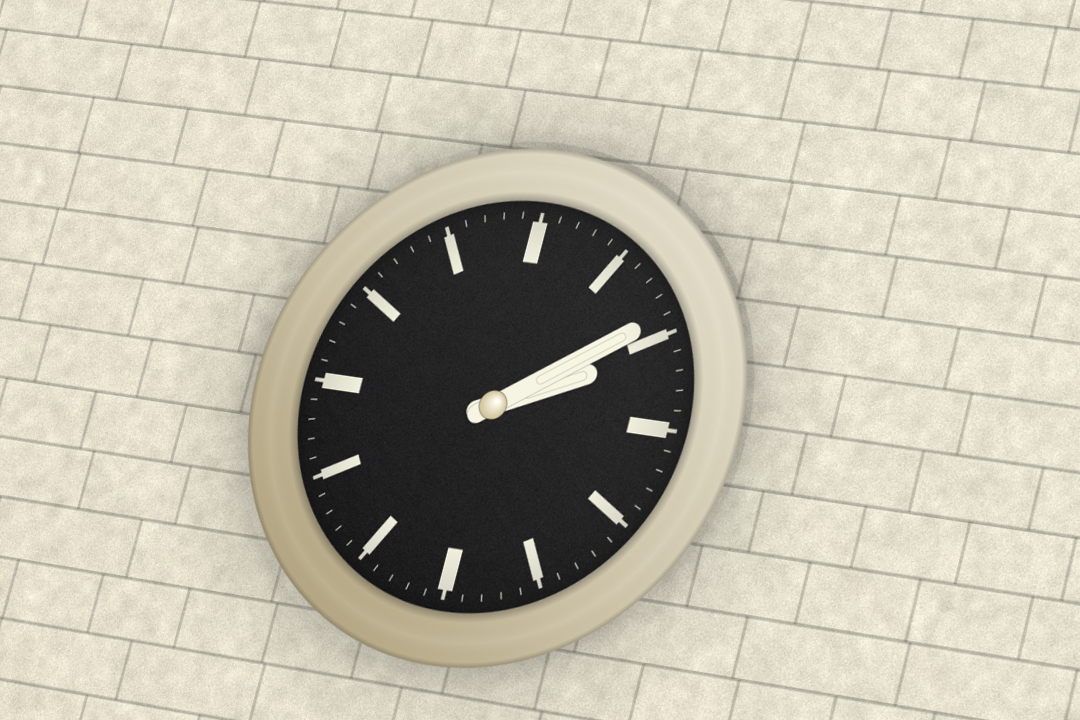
2,09
